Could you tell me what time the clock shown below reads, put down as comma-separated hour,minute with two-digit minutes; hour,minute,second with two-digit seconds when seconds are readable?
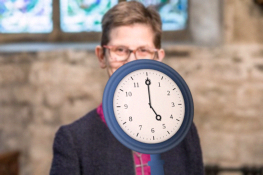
5,00
